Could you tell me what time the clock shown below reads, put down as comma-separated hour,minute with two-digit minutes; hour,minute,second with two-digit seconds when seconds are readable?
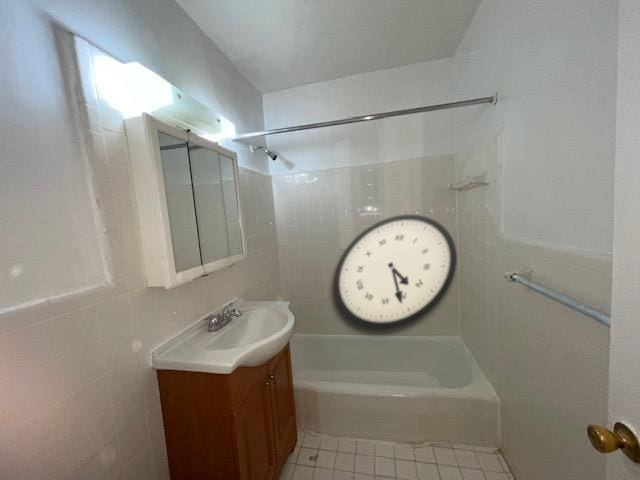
4,26
